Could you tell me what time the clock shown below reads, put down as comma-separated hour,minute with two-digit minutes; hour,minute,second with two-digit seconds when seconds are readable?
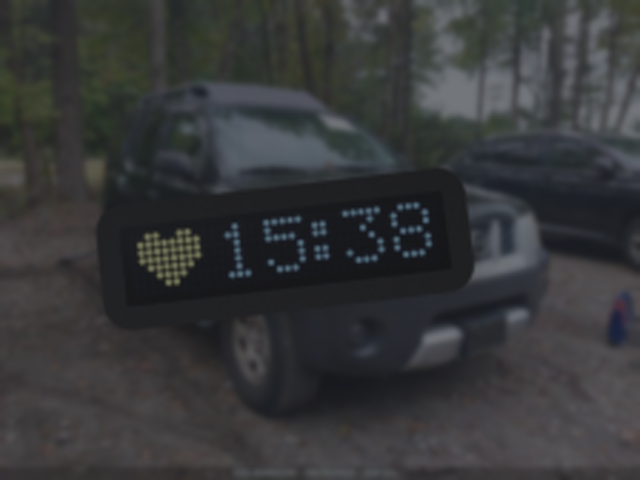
15,38
